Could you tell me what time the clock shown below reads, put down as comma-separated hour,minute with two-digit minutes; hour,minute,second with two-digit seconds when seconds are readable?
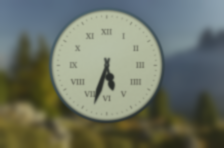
5,33
